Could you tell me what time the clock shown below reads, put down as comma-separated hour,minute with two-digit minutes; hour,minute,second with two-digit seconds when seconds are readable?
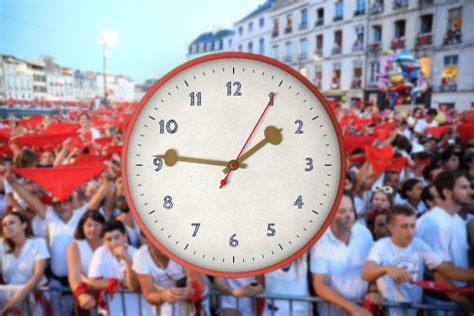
1,46,05
